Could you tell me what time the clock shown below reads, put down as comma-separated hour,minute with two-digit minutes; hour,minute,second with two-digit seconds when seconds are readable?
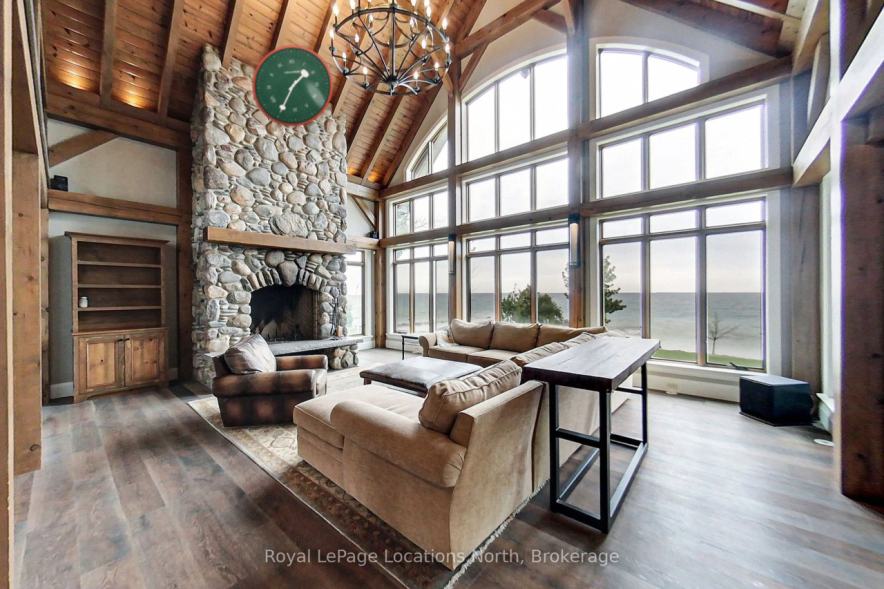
1,35
